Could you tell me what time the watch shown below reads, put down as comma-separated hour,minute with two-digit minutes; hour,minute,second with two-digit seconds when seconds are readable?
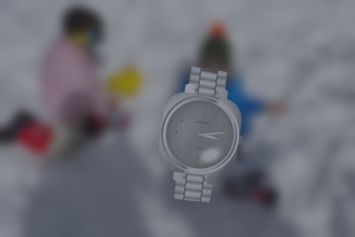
3,13
